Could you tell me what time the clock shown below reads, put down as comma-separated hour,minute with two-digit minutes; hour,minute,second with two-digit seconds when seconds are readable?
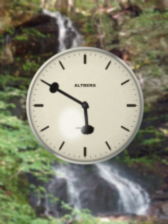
5,50
